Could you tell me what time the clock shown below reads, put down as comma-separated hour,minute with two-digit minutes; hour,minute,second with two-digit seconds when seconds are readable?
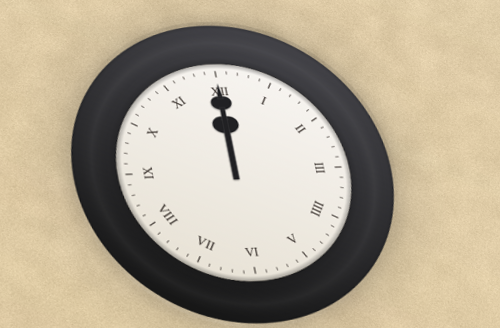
12,00
